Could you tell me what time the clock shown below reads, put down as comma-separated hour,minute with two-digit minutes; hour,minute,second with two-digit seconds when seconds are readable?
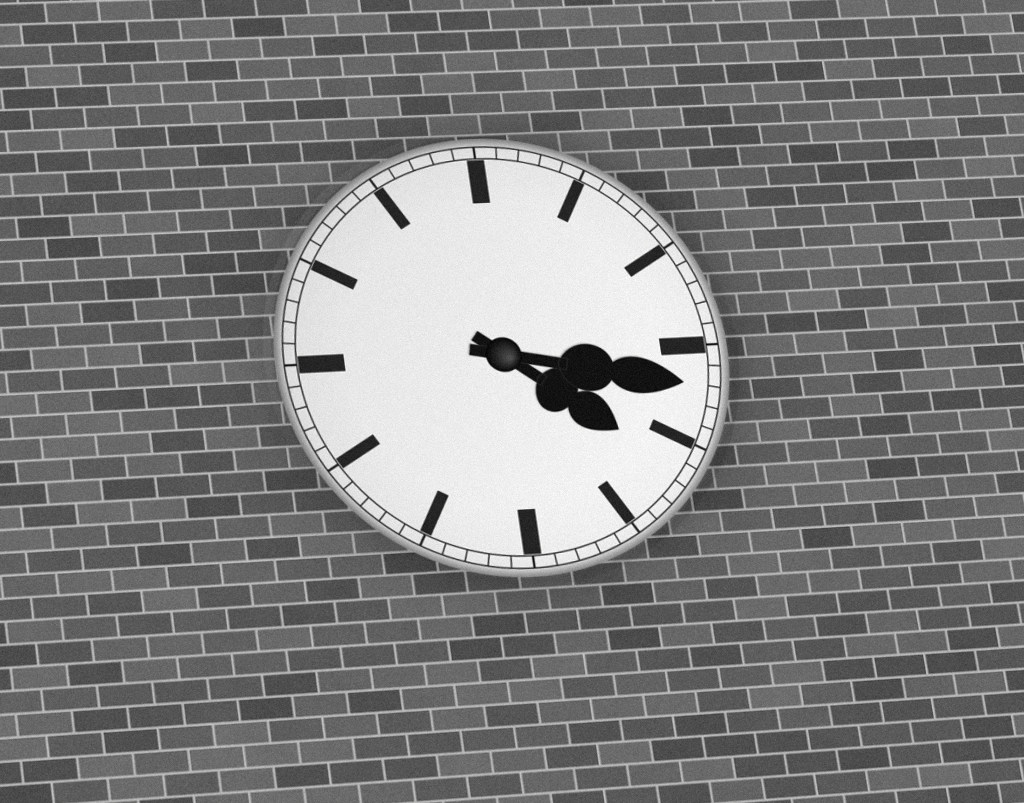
4,17
